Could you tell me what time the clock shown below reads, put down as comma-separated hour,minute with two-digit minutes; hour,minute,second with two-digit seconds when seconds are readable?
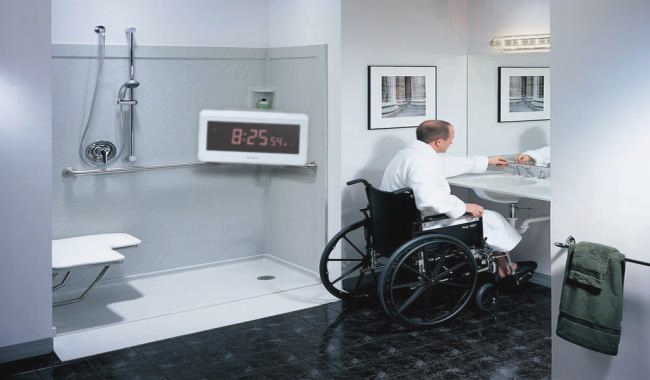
8,25
